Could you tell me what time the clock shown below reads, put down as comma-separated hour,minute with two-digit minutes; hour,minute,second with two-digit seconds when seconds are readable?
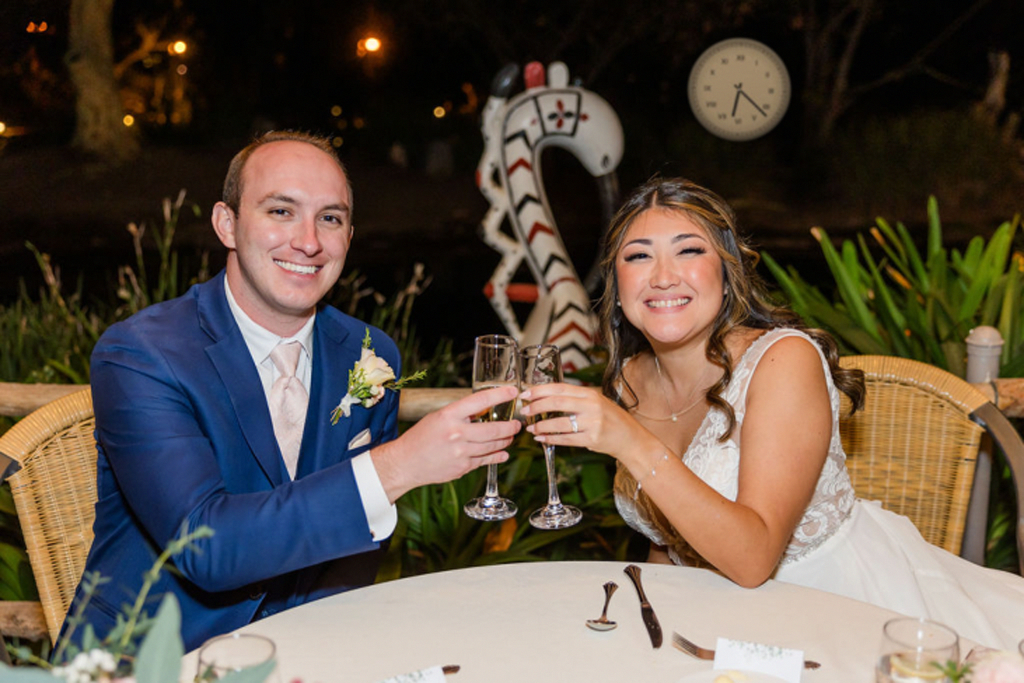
6,22
